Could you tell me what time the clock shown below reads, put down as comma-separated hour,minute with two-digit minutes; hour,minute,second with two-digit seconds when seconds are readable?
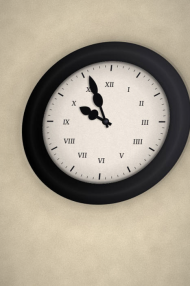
9,56
